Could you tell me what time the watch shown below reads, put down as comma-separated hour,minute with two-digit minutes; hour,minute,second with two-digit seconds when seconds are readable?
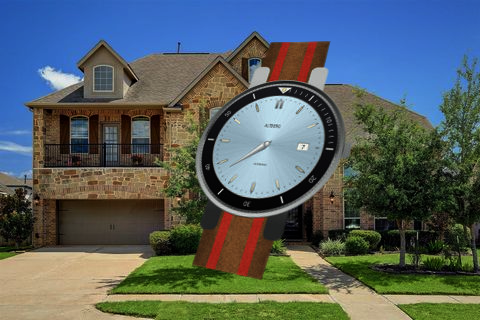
7,38
